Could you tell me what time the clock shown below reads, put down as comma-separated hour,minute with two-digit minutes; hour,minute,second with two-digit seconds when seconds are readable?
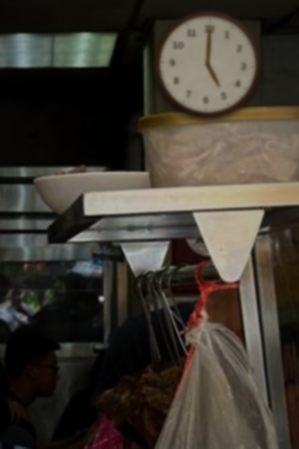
5,00
